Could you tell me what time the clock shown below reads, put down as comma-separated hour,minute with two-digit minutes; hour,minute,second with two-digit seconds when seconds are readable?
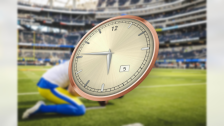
5,46
